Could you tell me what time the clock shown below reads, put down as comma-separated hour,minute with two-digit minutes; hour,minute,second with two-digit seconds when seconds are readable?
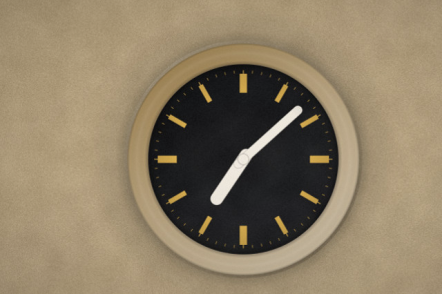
7,08
